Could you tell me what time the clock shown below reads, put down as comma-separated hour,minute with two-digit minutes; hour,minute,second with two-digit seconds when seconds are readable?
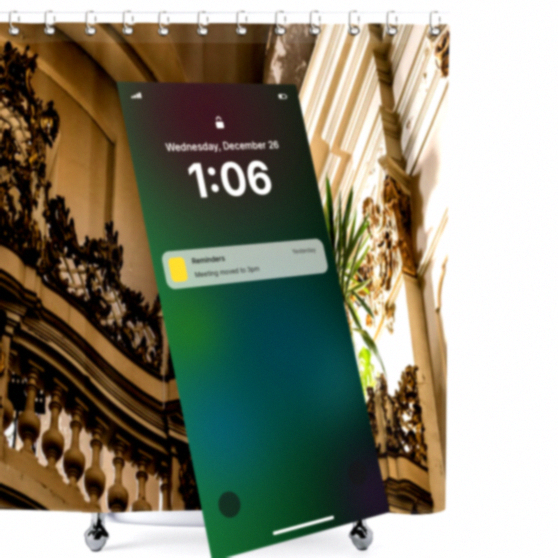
1,06
